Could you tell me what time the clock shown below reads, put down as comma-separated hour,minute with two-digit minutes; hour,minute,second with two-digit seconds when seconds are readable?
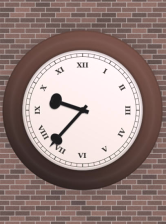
9,37
